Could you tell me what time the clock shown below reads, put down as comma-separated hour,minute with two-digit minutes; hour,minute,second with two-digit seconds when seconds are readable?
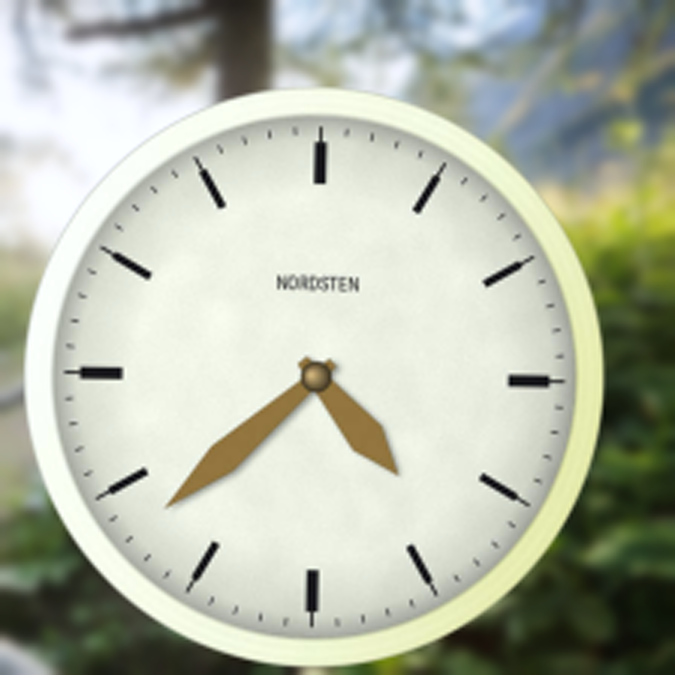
4,38
